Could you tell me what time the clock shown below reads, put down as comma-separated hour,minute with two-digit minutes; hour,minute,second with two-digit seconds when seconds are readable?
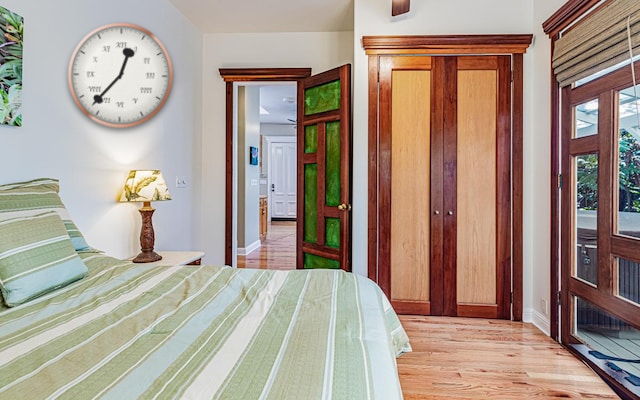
12,37
